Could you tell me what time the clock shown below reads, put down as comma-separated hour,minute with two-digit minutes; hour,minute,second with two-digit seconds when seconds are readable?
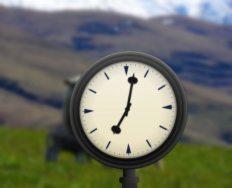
7,02
